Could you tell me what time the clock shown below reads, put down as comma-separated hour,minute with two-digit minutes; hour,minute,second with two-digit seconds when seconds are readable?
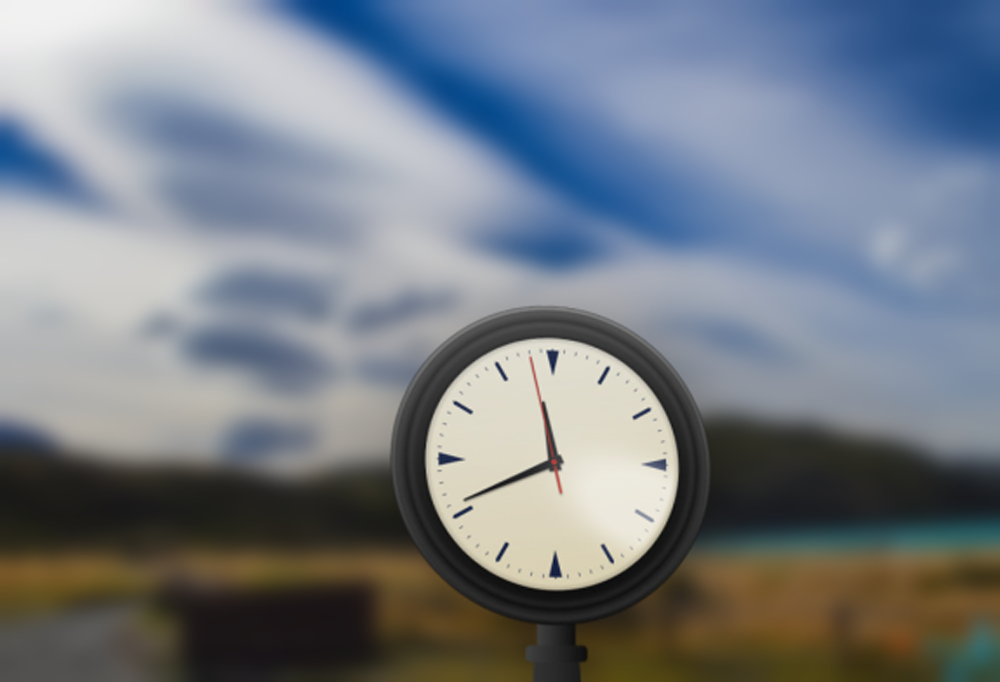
11,40,58
